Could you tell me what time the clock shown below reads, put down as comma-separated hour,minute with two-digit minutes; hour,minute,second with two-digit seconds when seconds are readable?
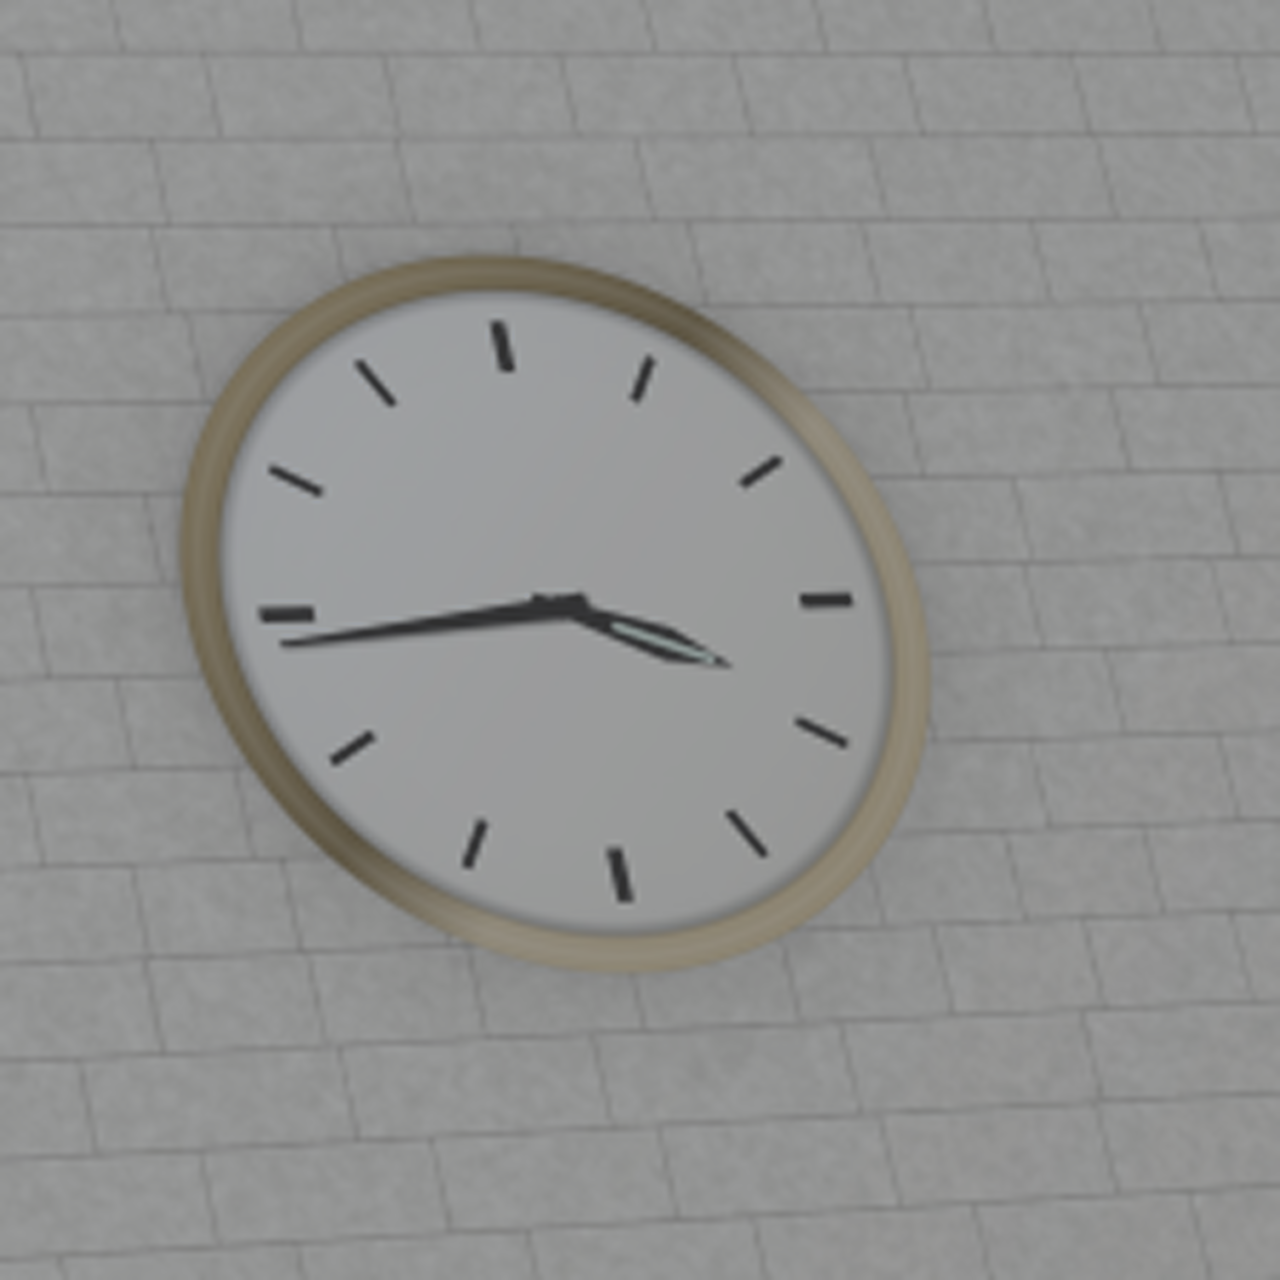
3,44
